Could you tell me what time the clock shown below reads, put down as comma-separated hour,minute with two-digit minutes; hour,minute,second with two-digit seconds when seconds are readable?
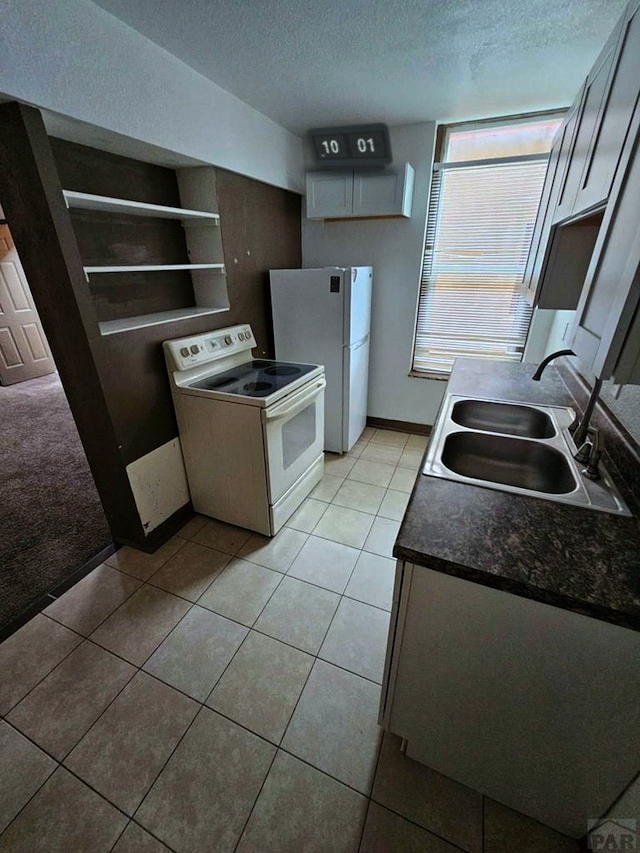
10,01
